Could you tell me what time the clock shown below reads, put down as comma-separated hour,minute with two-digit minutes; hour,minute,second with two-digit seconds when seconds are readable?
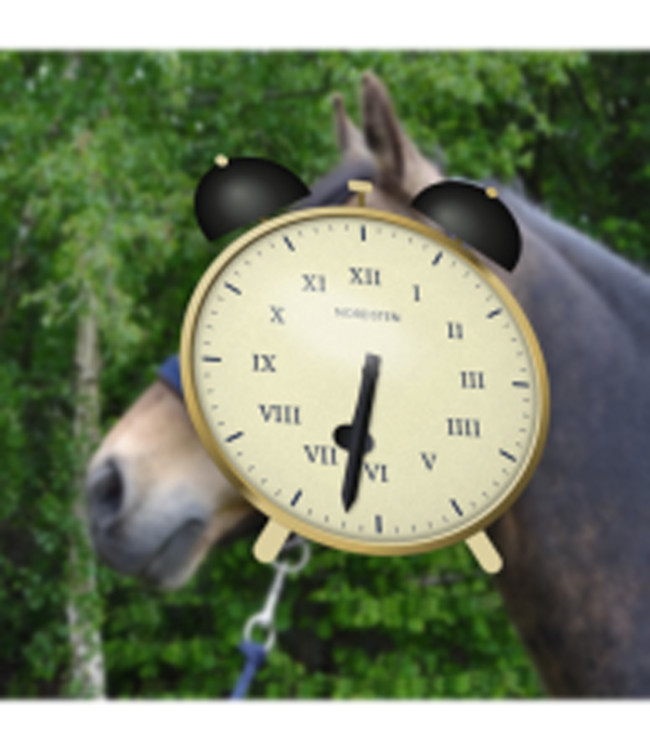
6,32
